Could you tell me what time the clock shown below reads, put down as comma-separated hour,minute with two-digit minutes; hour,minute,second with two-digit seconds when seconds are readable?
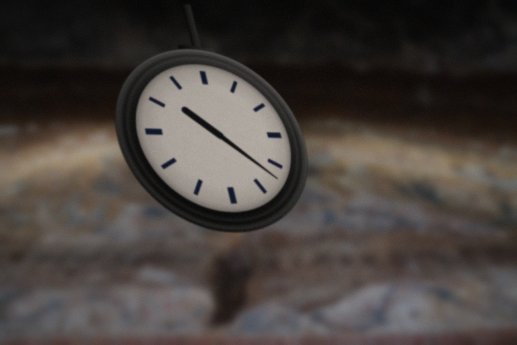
10,22
